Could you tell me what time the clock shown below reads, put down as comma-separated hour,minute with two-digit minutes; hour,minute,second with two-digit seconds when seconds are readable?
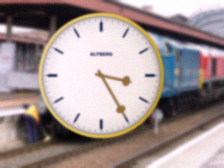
3,25
